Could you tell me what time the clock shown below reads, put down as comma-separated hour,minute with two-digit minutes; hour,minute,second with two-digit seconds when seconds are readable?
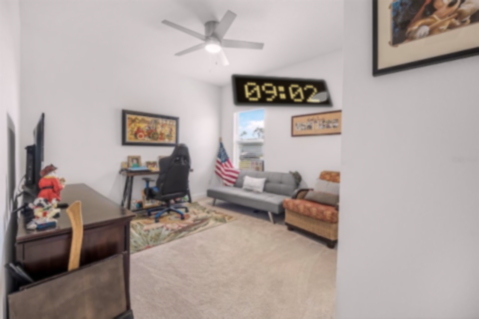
9,02
